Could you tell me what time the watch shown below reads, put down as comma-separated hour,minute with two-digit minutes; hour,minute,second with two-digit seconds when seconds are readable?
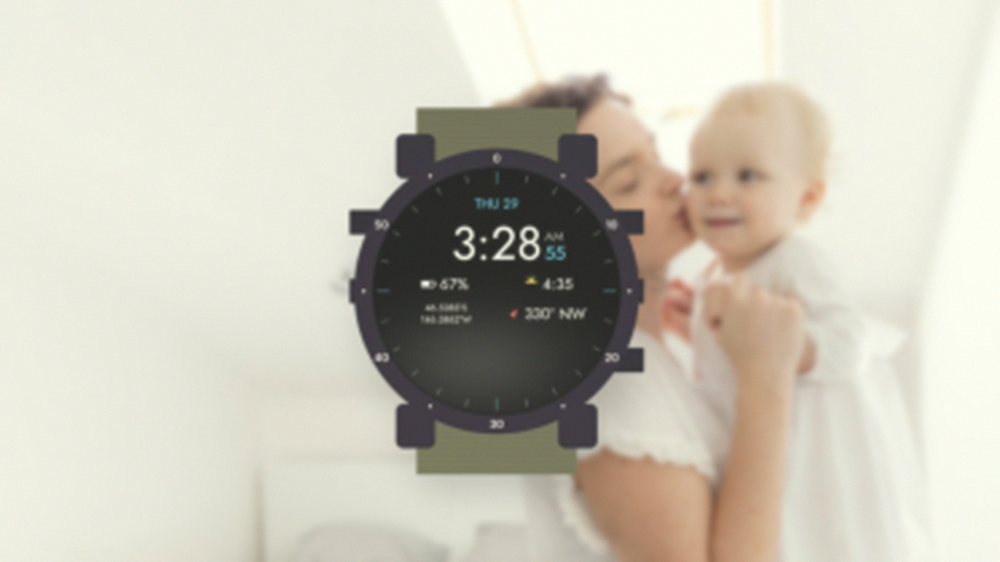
3,28
